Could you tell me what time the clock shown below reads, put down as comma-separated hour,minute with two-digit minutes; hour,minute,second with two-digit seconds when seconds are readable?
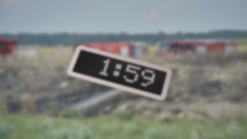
1,59
